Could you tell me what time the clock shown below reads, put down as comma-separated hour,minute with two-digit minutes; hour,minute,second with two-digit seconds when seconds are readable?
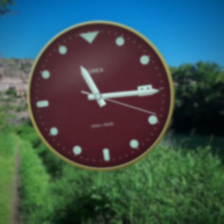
11,15,19
